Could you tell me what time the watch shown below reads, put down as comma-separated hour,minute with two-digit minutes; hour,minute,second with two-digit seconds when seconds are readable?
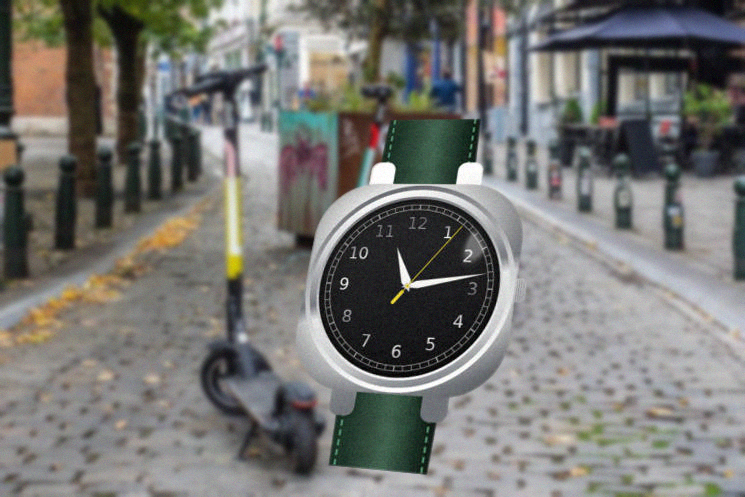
11,13,06
